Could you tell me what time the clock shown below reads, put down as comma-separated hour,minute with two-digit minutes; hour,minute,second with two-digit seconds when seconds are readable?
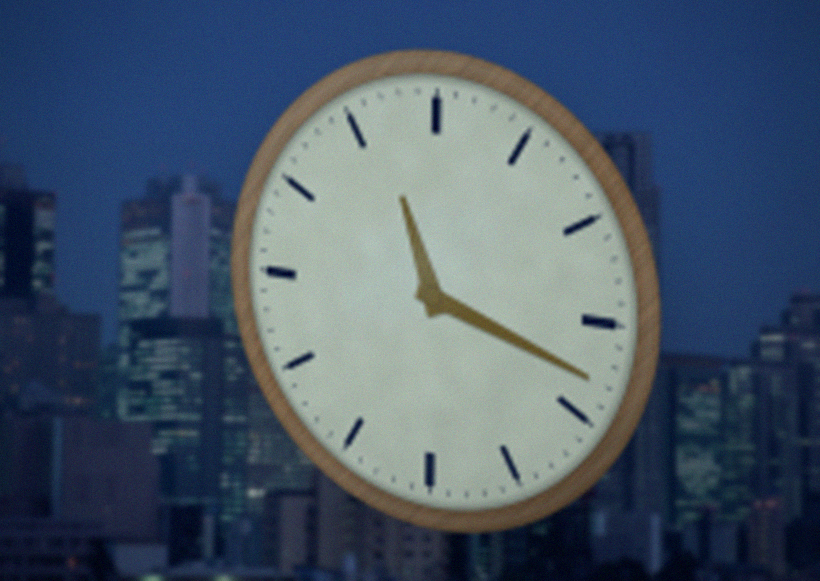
11,18
